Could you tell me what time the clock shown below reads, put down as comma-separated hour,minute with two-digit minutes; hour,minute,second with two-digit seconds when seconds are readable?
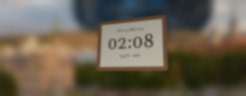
2,08
